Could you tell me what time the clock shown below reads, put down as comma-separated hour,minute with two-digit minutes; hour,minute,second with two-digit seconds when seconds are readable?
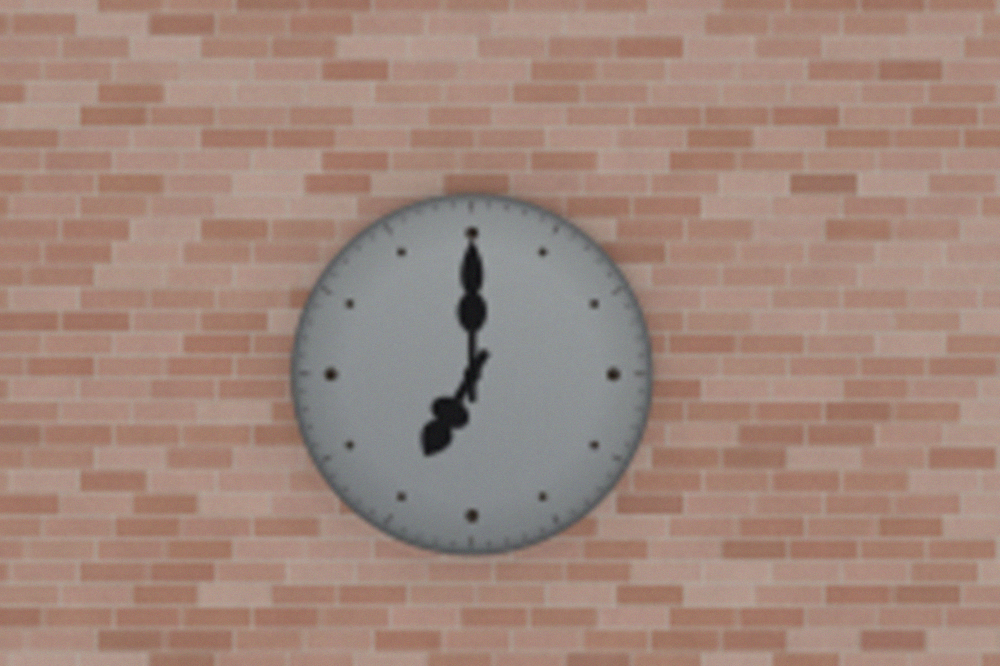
7,00
